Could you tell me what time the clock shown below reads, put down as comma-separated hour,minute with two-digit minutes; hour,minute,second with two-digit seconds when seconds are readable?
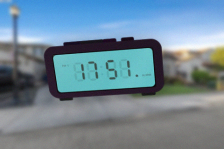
17,51
